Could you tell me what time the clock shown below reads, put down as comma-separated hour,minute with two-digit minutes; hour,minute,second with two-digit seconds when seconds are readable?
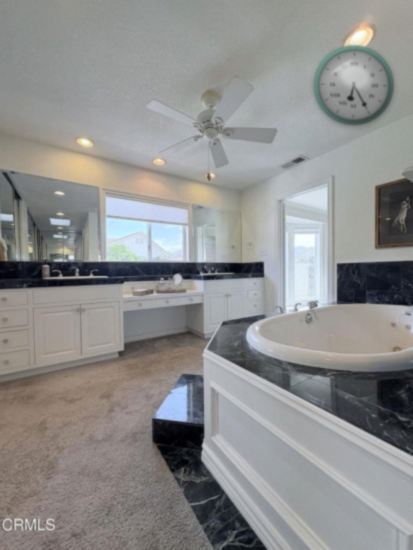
6,25
